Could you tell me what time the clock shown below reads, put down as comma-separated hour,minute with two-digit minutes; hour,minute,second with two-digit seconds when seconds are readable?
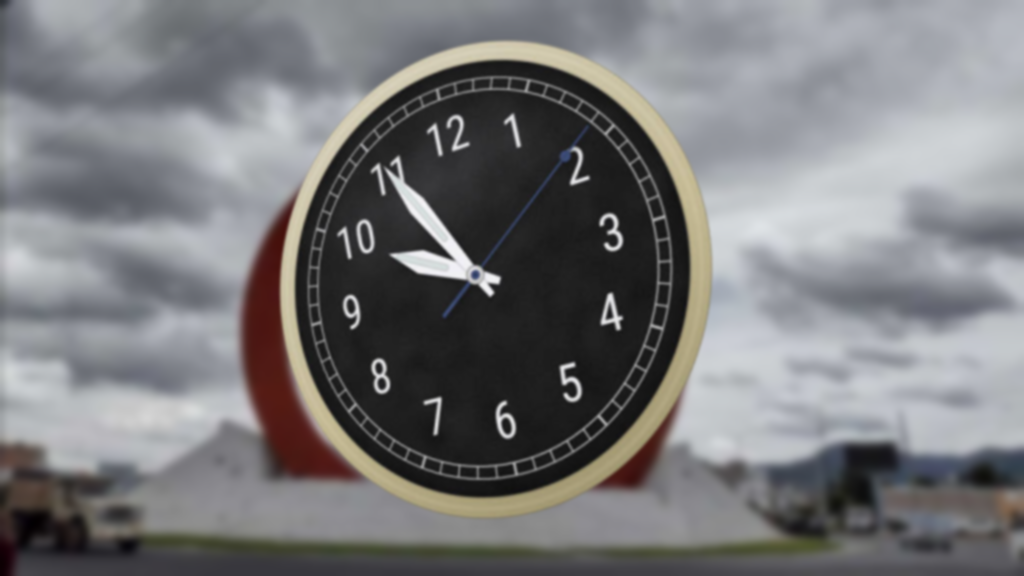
9,55,09
